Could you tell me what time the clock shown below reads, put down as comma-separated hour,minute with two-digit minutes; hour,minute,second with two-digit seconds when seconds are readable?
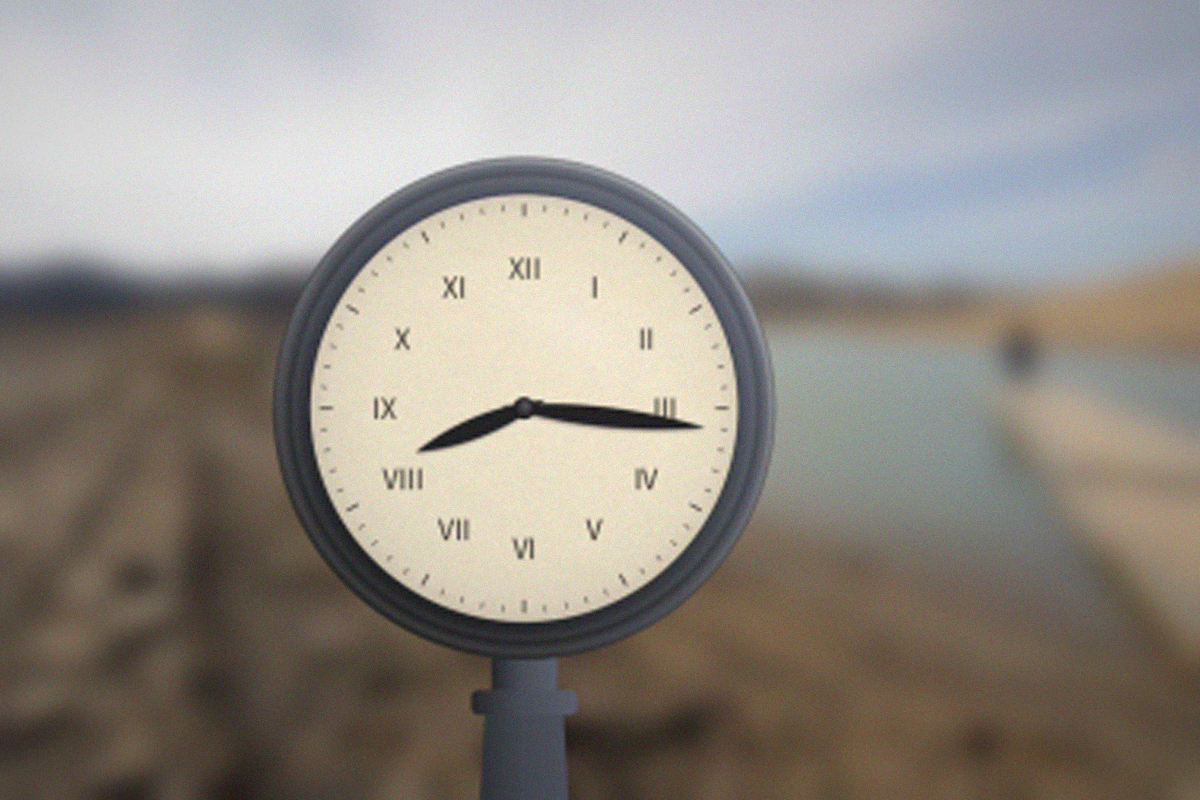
8,16
